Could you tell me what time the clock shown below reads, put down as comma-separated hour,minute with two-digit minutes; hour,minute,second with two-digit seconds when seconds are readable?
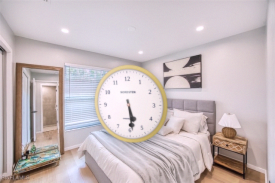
5,29
